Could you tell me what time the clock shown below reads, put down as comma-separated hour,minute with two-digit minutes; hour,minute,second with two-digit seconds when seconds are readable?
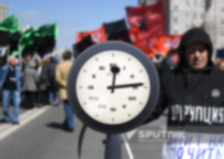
12,14
